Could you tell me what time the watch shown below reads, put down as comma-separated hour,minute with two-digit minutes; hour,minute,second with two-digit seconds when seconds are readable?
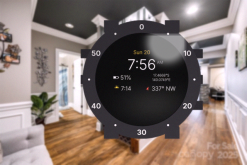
7,56
